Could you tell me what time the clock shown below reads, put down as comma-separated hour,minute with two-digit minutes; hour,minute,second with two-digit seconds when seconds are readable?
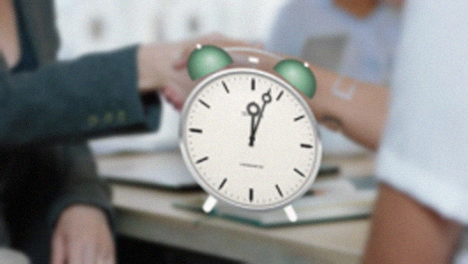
12,03
